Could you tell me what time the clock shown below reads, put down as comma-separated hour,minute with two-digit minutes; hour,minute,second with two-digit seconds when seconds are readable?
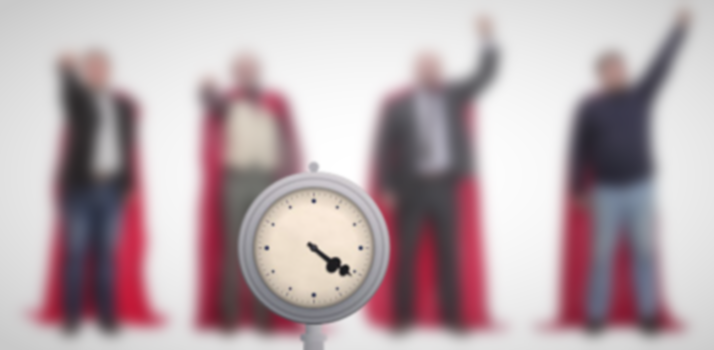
4,21
